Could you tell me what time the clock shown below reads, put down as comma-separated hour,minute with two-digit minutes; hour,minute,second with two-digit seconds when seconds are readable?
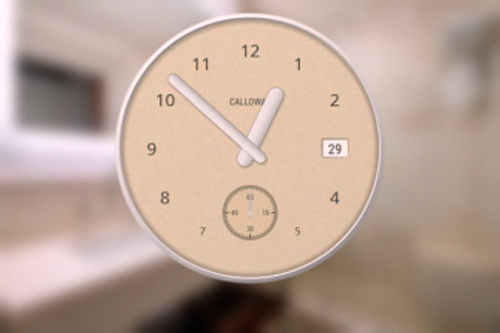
12,52
